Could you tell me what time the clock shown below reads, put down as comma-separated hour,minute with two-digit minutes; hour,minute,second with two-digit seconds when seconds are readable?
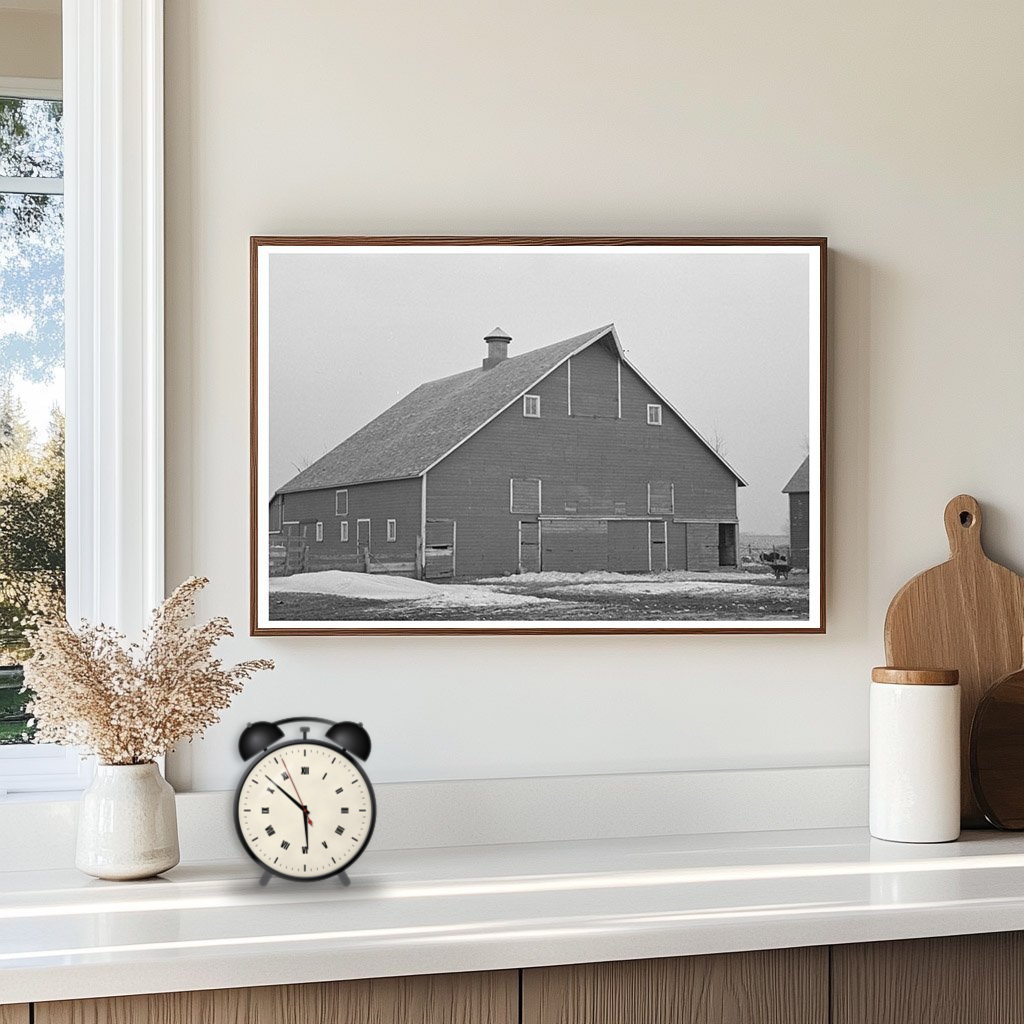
5,51,56
